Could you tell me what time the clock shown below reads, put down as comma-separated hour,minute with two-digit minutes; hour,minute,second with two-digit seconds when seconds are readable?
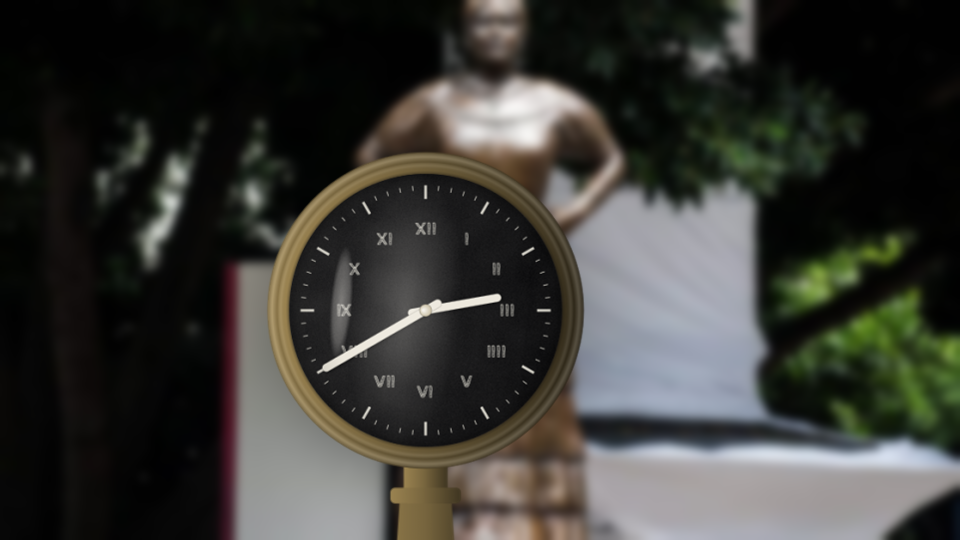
2,40
